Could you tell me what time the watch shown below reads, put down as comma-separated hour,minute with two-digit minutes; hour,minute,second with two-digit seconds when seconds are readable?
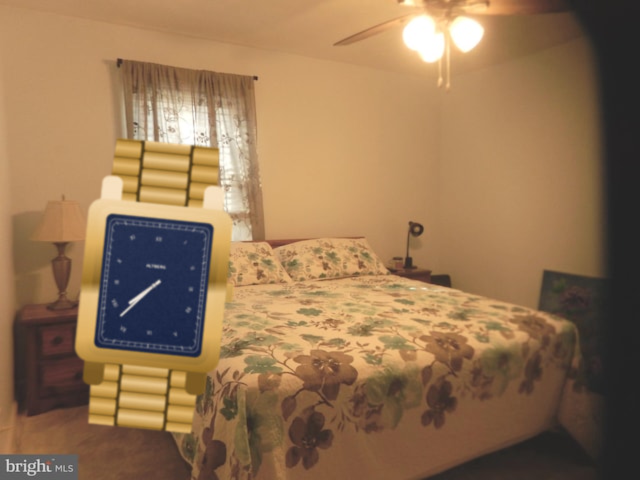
7,37
